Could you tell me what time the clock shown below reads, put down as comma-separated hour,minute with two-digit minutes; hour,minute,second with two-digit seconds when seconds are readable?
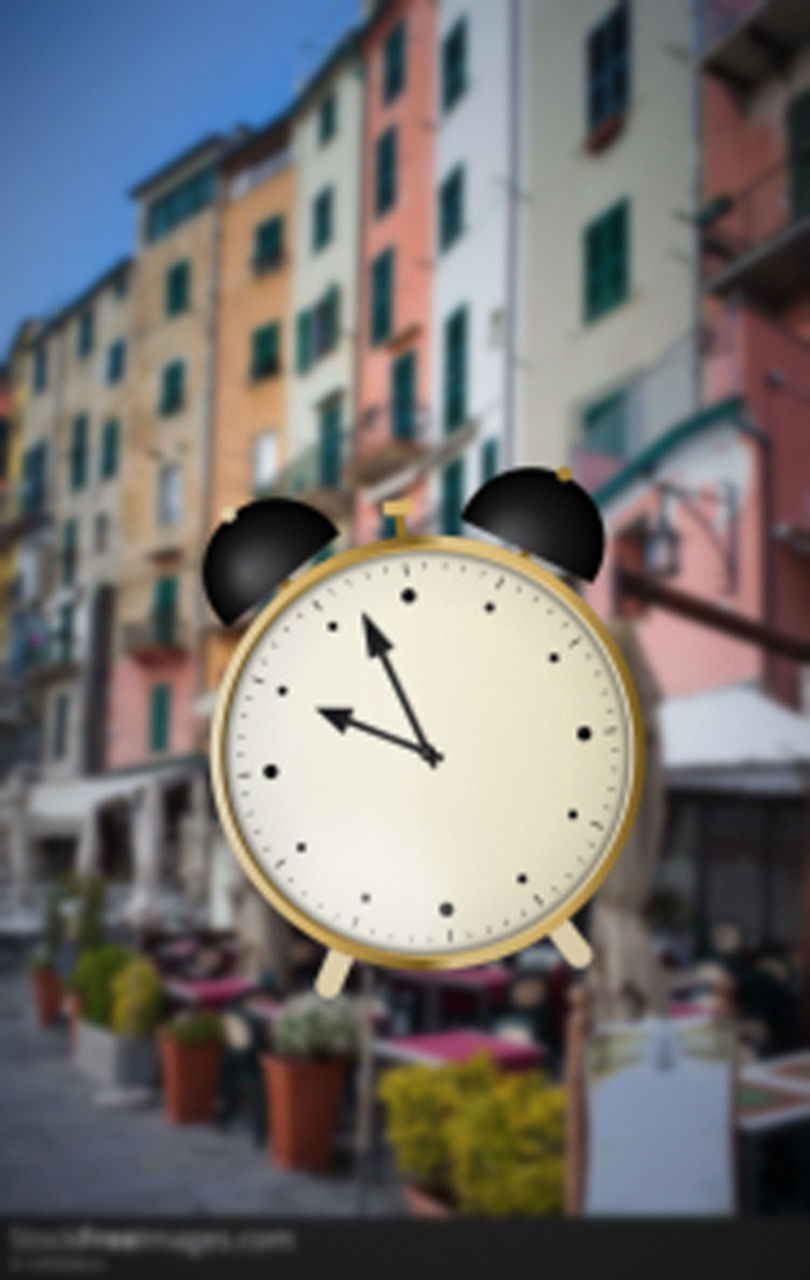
9,57
